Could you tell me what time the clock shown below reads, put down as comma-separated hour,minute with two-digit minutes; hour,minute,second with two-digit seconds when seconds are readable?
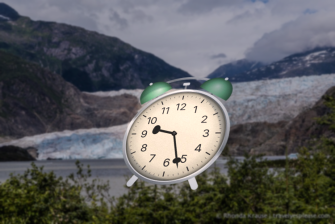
9,27
